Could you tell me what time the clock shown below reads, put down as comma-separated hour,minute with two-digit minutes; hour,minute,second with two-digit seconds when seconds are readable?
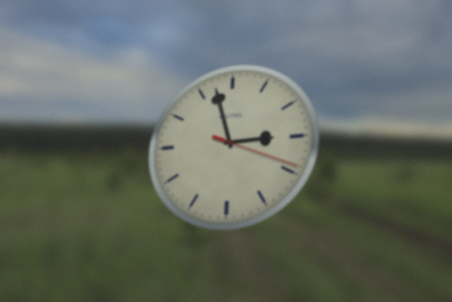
2,57,19
